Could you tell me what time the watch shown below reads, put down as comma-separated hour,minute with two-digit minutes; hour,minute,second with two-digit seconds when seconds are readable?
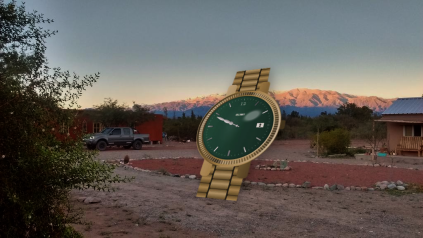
9,49
